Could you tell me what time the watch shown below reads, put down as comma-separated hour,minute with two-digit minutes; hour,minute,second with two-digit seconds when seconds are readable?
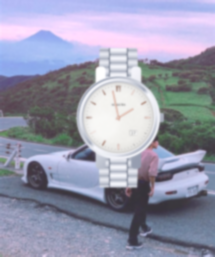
1,58
